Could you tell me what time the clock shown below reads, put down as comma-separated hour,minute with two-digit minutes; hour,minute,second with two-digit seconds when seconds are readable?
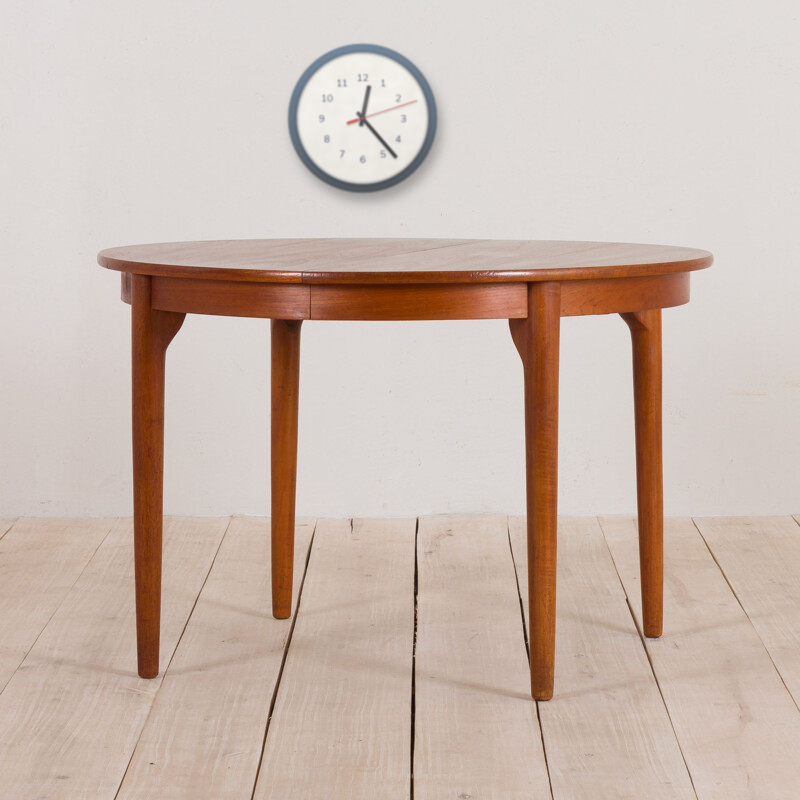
12,23,12
